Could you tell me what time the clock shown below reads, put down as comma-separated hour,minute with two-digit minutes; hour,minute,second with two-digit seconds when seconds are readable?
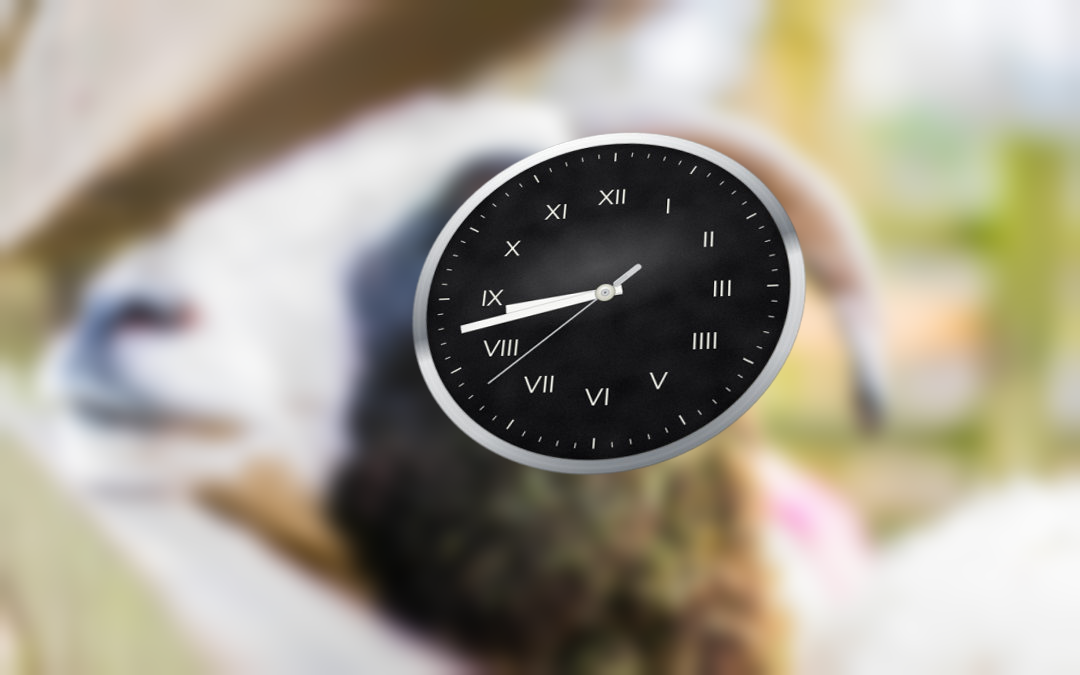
8,42,38
